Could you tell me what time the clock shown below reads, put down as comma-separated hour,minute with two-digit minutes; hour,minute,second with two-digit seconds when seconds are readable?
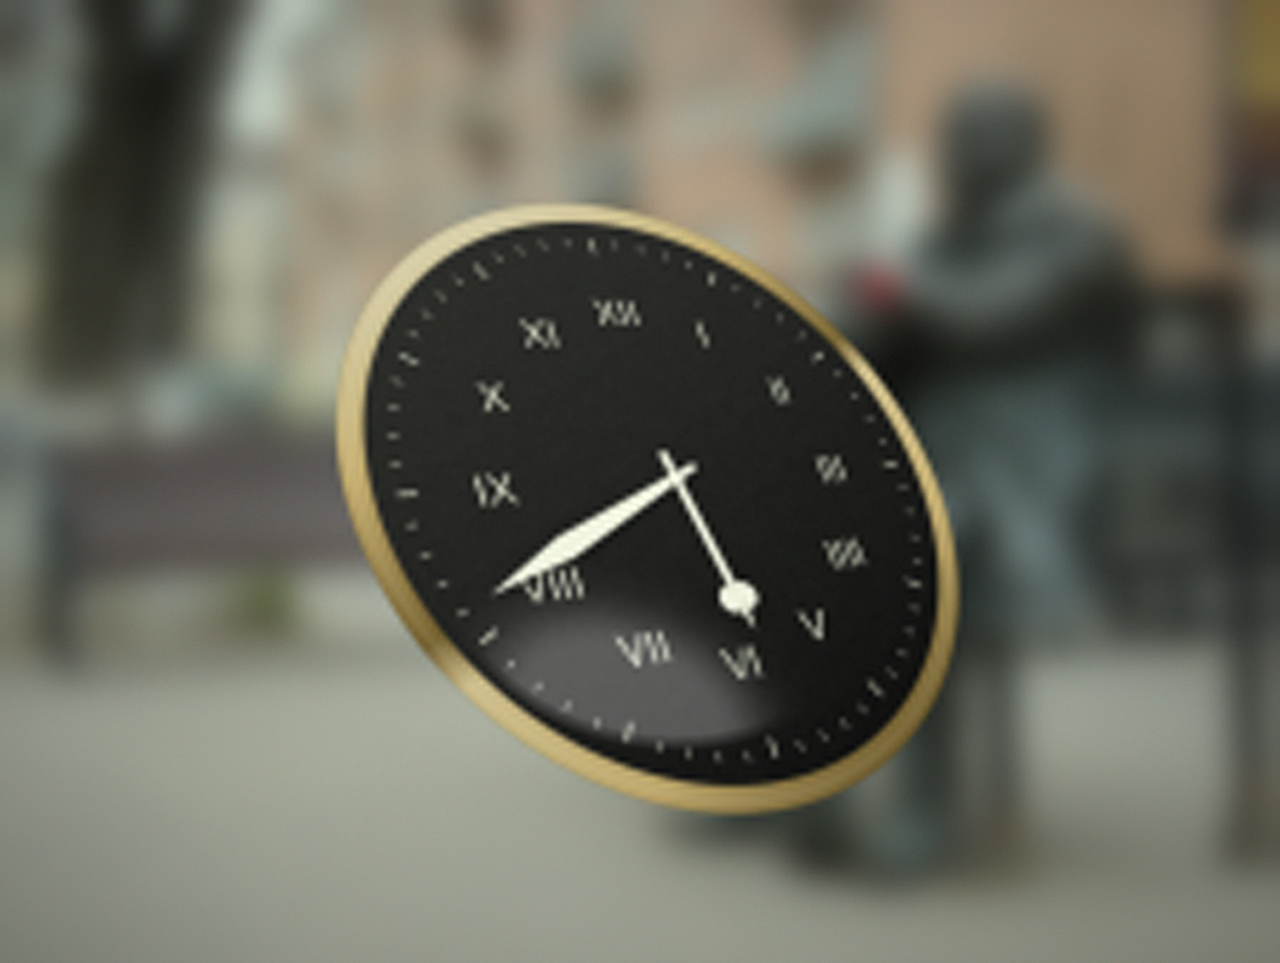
5,41
